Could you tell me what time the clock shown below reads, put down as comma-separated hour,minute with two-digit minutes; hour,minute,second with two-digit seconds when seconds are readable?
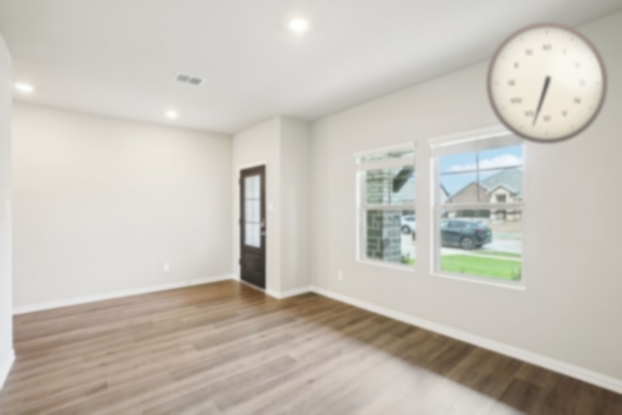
6,33
